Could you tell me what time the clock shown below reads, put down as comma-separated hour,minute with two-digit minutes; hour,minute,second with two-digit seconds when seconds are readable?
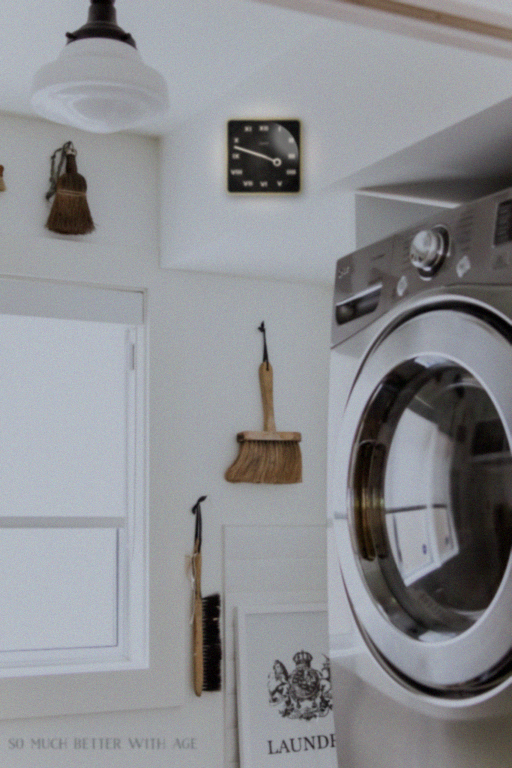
3,48
